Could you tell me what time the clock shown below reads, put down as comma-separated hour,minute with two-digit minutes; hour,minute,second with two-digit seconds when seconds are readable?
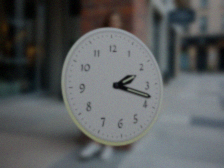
2,18
